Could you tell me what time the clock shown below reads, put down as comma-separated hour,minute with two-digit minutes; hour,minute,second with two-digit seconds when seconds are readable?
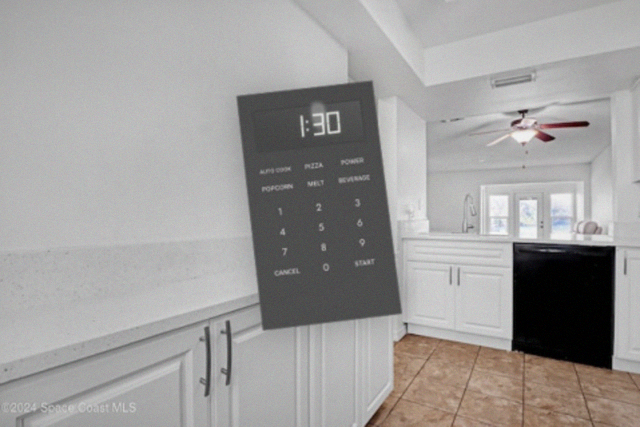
1,30
